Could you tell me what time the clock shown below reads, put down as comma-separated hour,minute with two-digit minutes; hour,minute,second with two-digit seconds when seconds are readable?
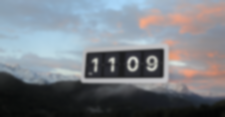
11,09
